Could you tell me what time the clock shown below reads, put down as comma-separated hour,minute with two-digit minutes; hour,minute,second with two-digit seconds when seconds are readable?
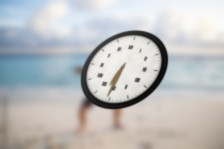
6,31
